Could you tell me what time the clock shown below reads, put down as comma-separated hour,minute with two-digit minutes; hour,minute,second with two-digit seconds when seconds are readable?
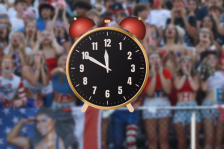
11,50
